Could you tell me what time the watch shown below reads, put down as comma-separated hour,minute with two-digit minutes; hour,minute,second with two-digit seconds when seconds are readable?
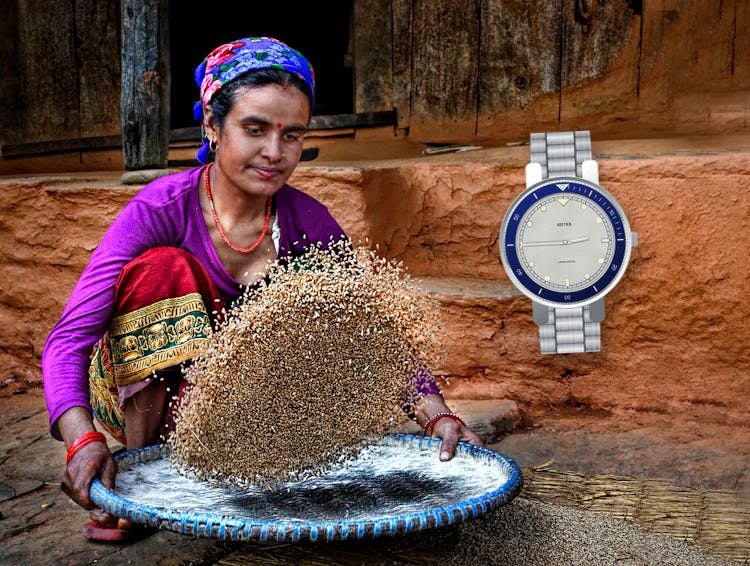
2,45
